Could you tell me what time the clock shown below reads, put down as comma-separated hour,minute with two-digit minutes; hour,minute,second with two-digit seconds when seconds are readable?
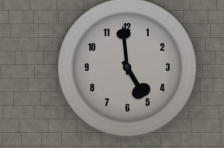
4,59
